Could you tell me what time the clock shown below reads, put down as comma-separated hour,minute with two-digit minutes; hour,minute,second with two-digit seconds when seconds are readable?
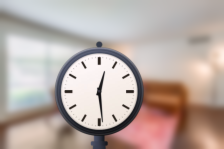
12,29
